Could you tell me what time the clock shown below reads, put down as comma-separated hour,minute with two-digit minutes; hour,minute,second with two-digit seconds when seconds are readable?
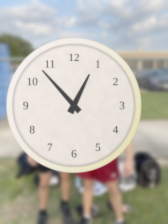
12,53
